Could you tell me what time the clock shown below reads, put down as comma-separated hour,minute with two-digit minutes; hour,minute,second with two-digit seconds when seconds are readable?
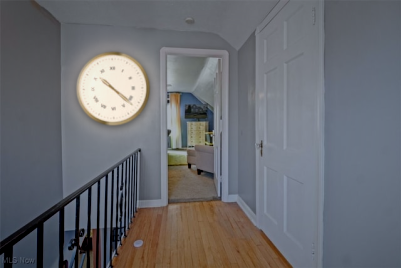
10,22
